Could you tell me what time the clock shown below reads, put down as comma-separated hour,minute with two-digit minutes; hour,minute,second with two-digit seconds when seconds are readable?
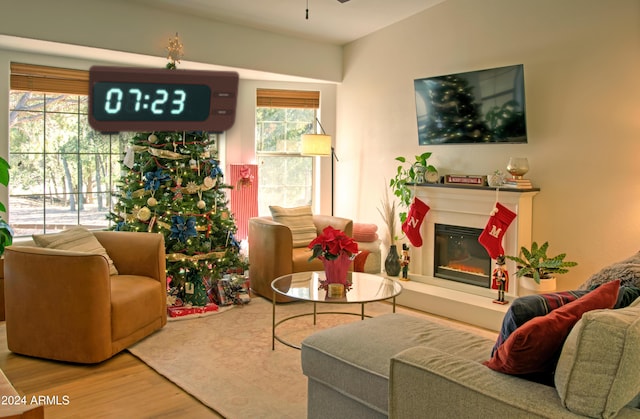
7,23
